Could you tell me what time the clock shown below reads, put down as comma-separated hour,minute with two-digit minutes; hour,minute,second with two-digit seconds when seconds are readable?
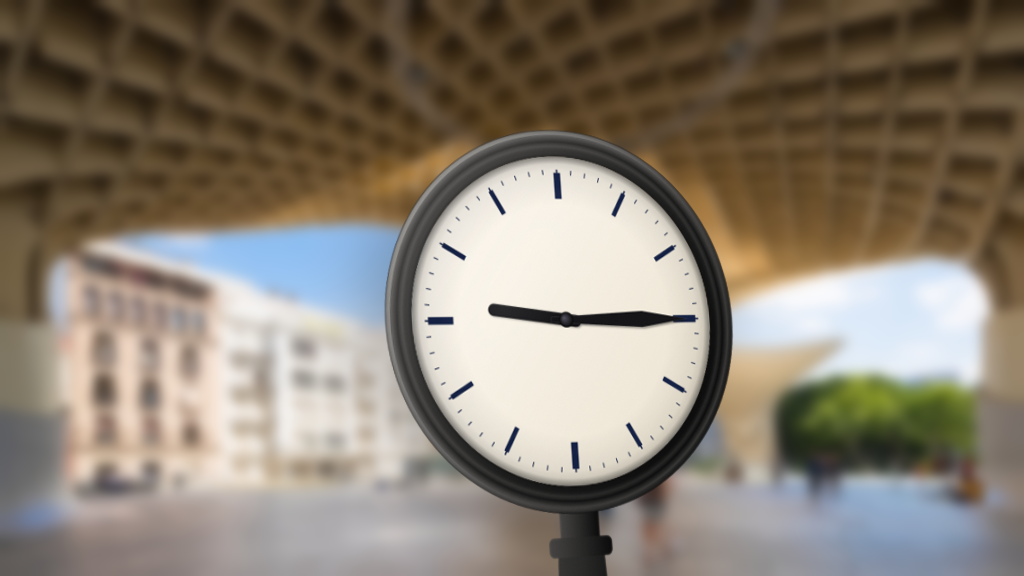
9,15
